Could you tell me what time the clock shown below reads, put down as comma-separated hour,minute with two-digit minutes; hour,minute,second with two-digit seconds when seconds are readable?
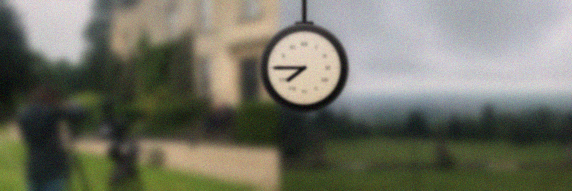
7,45
